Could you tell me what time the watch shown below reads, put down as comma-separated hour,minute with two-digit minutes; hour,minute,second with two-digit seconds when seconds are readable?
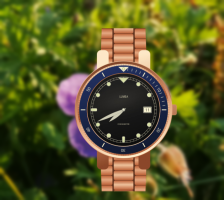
7,41
